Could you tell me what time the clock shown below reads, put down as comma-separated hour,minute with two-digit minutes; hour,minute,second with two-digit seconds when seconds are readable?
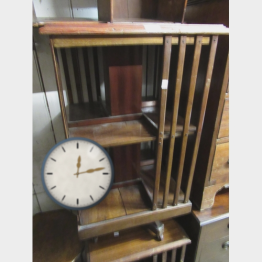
12,13
